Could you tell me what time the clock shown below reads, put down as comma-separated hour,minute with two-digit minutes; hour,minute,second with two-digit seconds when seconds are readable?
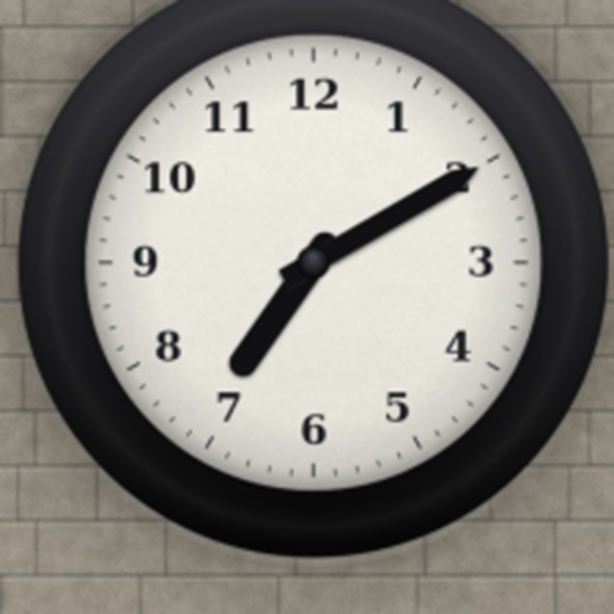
7,10
